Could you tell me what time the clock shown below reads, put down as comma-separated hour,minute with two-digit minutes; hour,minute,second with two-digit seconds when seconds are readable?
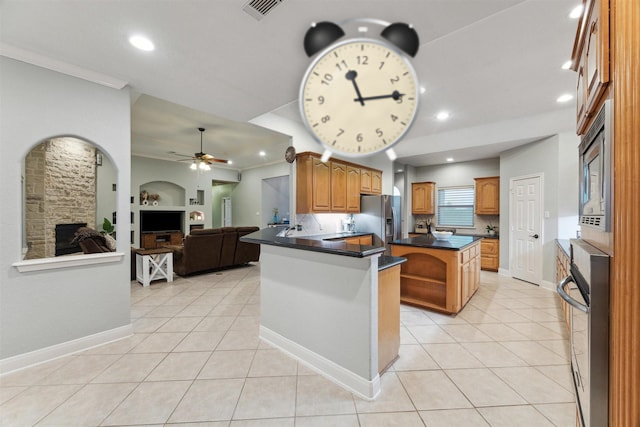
11,14
